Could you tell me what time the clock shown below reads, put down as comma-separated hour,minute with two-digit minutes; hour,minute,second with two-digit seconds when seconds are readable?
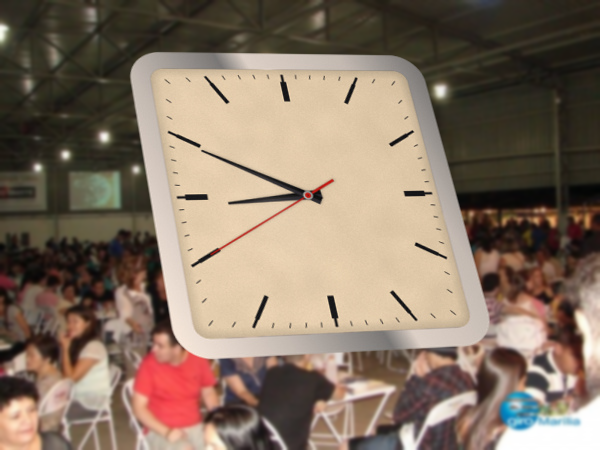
8,49,40
